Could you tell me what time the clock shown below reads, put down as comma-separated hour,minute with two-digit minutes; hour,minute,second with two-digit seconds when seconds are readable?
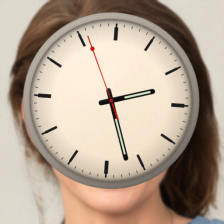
2,26,56
